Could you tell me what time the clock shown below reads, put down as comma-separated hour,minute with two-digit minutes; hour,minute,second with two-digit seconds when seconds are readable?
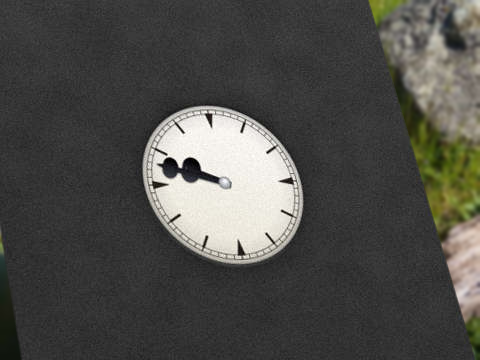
9,48
